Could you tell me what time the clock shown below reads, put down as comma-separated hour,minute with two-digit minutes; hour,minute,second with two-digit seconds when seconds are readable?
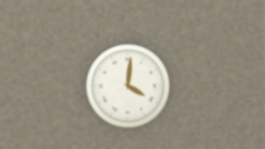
4,01
